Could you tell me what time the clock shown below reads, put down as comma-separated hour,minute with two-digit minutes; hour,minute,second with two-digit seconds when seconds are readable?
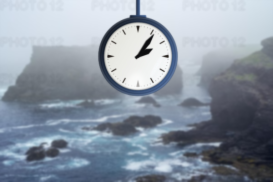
2,06
